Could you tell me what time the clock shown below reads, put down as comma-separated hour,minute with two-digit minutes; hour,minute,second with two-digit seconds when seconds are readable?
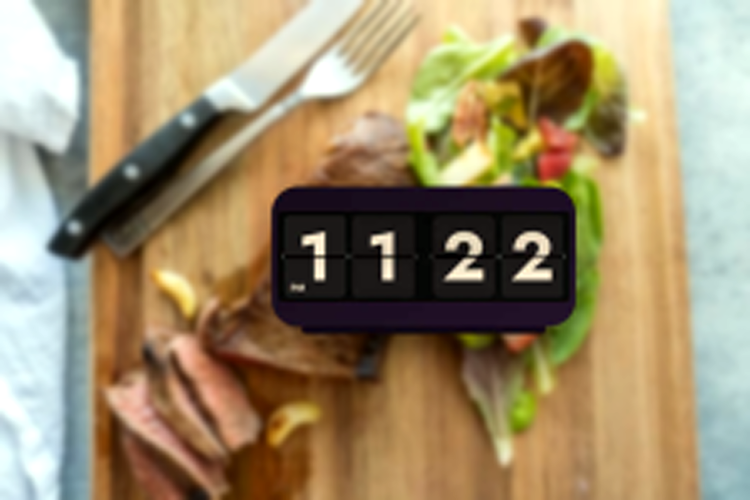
11,22
